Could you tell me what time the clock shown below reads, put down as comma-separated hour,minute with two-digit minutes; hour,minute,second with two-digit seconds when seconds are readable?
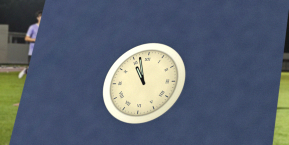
10,57
